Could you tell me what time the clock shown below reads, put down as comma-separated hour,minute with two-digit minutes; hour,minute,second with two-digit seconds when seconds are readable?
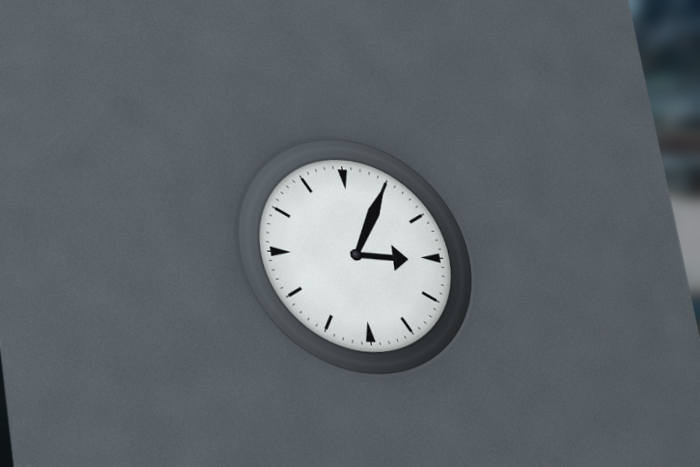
3,05
